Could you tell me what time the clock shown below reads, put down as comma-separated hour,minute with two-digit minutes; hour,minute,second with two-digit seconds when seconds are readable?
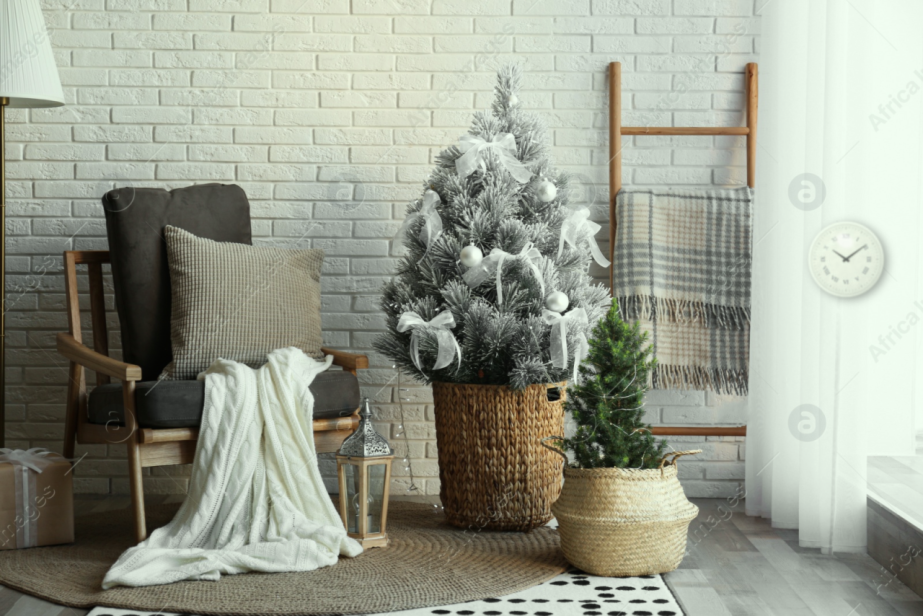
10,09
